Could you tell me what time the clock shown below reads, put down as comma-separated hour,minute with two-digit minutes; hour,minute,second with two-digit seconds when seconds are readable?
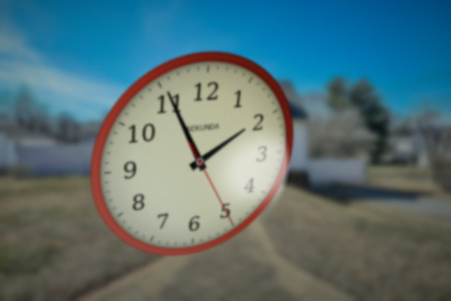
1,55,25
